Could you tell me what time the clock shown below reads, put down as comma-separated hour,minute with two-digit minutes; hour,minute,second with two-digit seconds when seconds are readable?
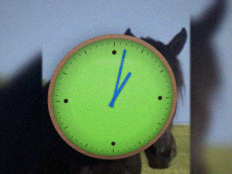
1,02
